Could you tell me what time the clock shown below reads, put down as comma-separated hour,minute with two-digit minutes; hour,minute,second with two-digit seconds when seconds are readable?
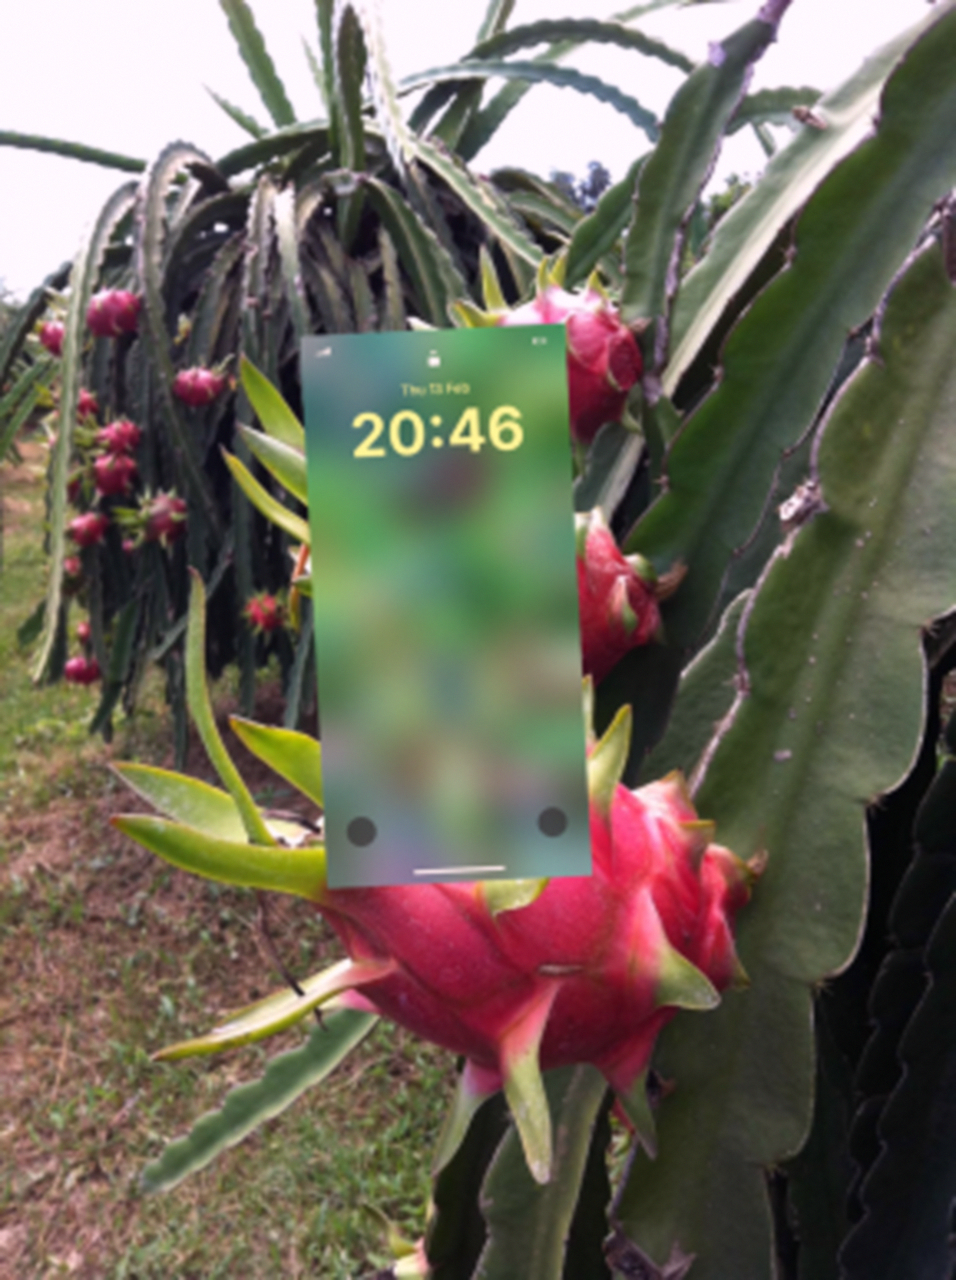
20,46
